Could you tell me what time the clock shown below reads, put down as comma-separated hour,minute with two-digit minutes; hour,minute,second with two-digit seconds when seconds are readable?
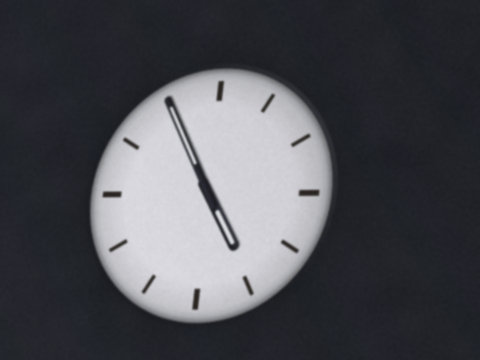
4,55
